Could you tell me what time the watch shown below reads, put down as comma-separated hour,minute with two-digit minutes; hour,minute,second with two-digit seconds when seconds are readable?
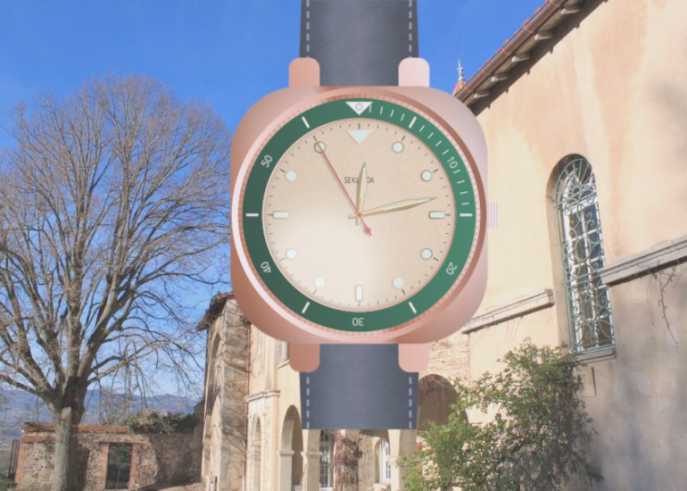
12,12,55
